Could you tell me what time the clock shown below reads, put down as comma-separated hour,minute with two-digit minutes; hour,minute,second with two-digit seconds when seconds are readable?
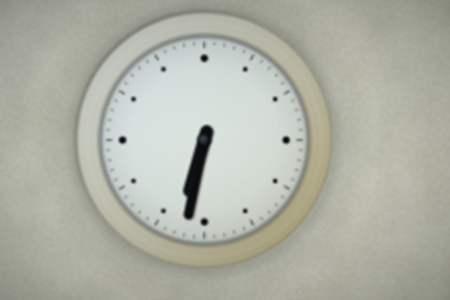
6,32
